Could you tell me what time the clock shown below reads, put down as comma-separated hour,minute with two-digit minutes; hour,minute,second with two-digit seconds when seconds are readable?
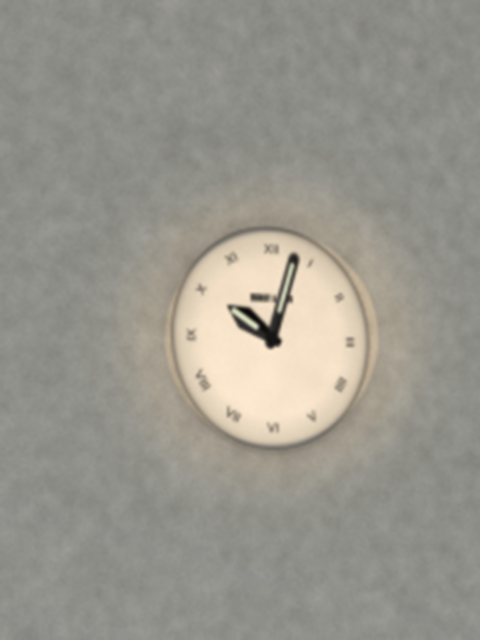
10,03
